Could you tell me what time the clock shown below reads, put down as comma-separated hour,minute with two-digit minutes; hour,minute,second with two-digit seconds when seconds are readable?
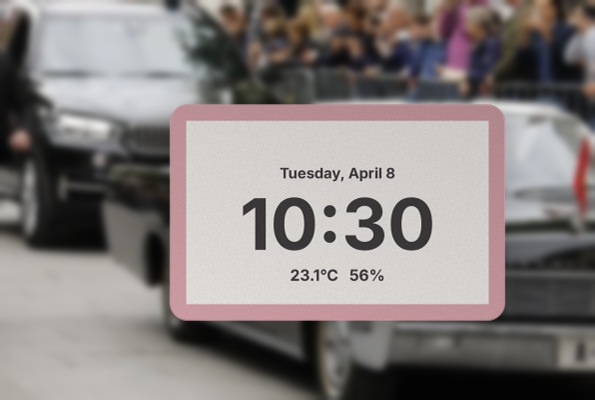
10,30
